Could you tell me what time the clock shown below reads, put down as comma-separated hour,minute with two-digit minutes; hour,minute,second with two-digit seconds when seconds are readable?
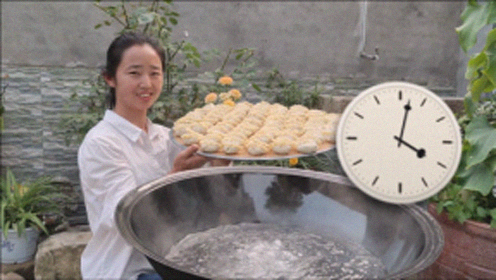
4,02
